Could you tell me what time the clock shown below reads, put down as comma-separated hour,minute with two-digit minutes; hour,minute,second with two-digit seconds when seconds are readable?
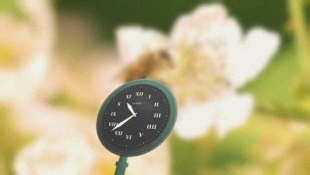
10,38
